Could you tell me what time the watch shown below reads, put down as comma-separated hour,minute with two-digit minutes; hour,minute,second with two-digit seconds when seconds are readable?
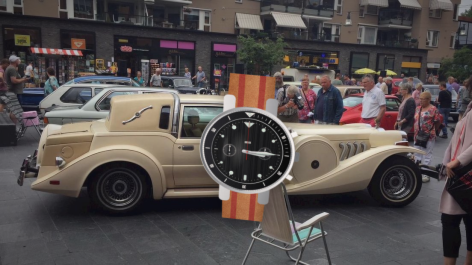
3,15
